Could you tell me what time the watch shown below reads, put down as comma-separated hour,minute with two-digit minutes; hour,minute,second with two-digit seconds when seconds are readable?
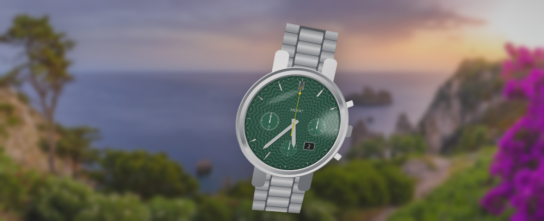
5,37
